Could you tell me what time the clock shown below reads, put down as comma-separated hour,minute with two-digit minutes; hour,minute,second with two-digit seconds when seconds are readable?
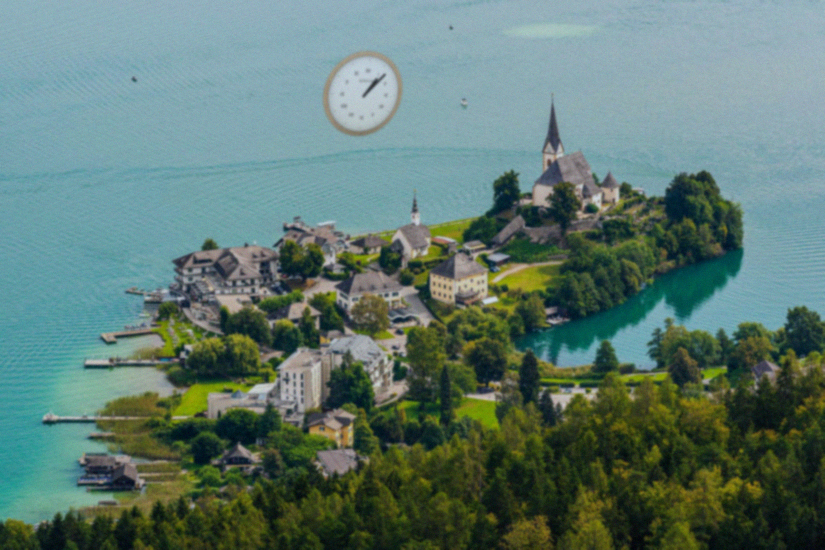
1,07
